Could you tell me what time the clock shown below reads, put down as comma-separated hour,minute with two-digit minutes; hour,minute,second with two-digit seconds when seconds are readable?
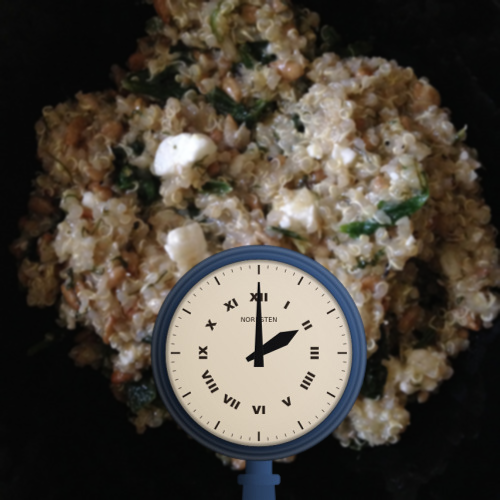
2,00
